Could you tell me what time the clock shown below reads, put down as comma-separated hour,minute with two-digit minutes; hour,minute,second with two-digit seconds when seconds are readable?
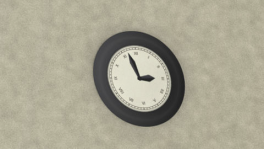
2,57
